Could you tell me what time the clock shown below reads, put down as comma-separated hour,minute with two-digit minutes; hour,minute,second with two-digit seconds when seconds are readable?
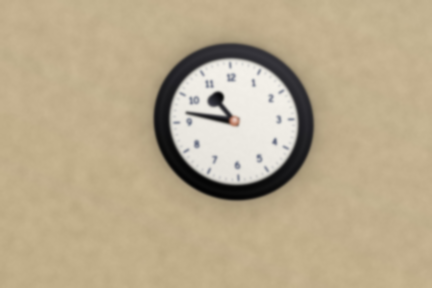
10,47
